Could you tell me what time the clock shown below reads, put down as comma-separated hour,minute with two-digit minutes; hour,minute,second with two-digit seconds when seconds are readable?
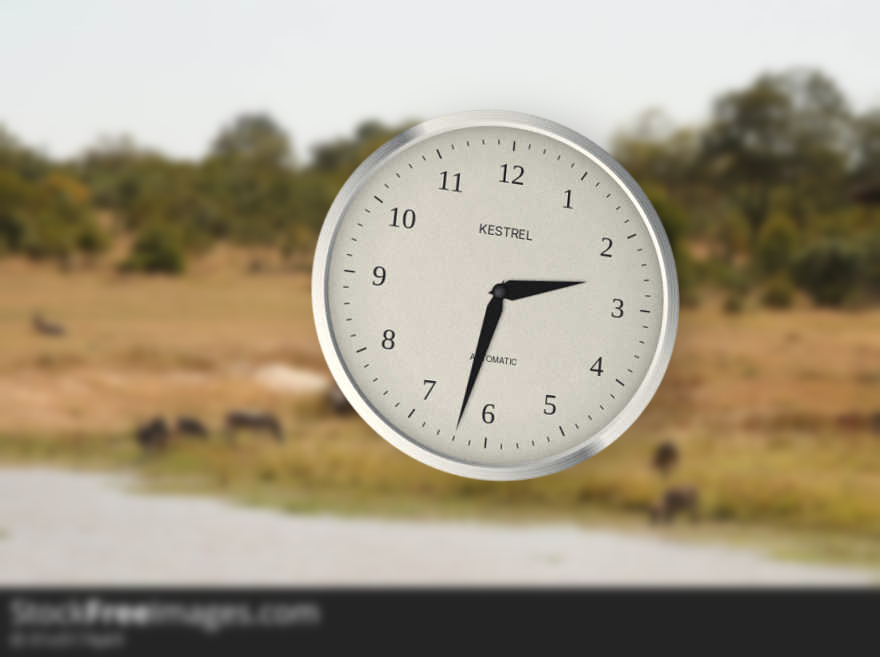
2,32
